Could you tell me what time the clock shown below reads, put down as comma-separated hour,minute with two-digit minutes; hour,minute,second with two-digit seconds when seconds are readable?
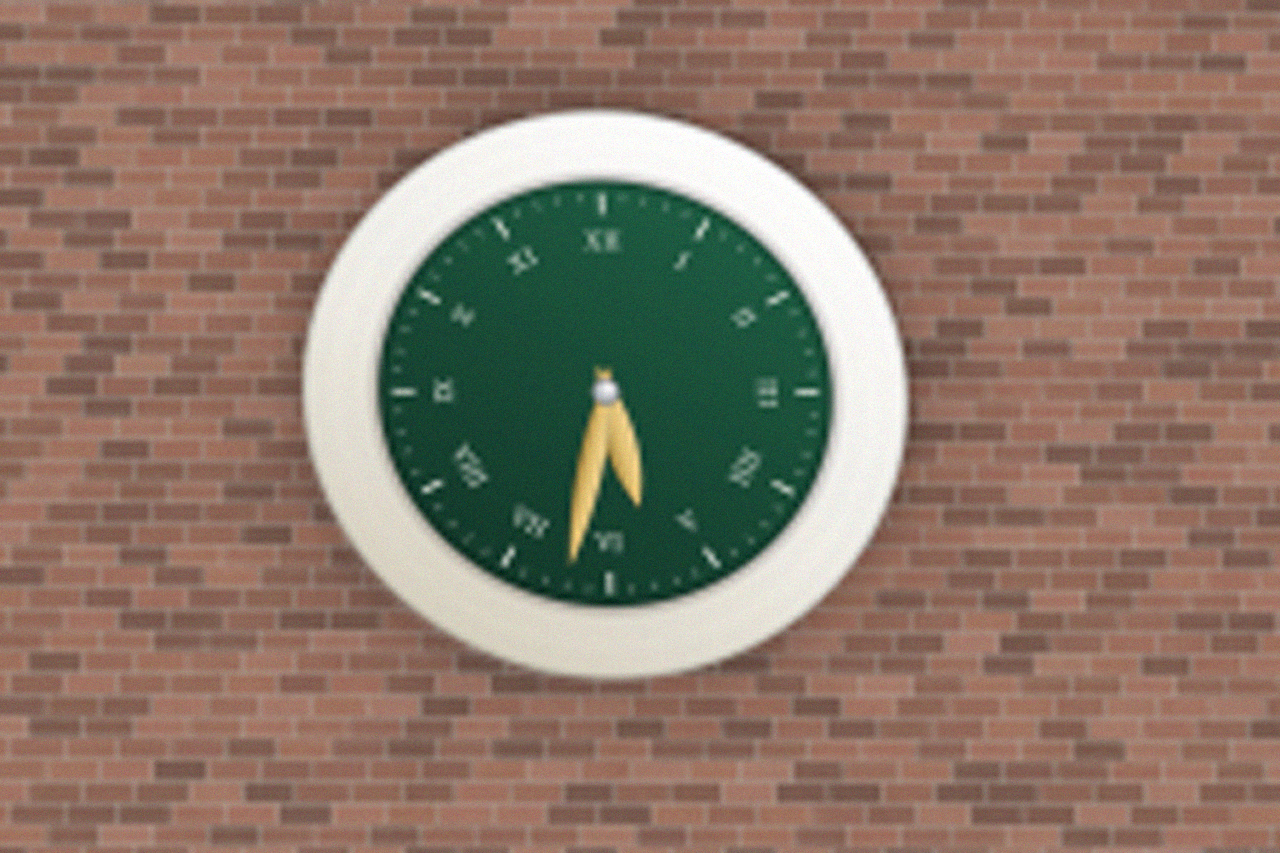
5,32
